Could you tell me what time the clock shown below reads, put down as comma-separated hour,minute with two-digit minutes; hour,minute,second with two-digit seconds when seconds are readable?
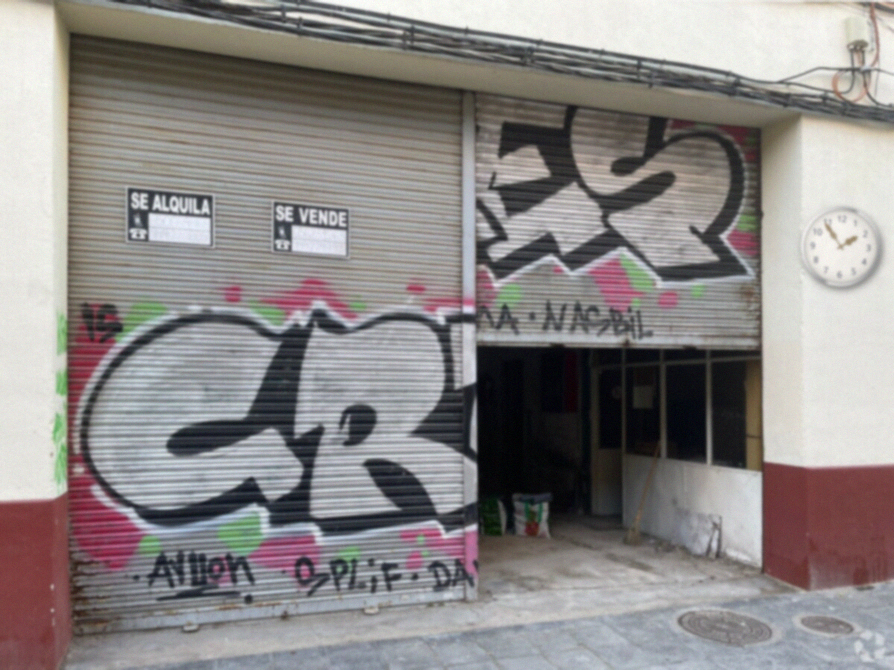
1,54
